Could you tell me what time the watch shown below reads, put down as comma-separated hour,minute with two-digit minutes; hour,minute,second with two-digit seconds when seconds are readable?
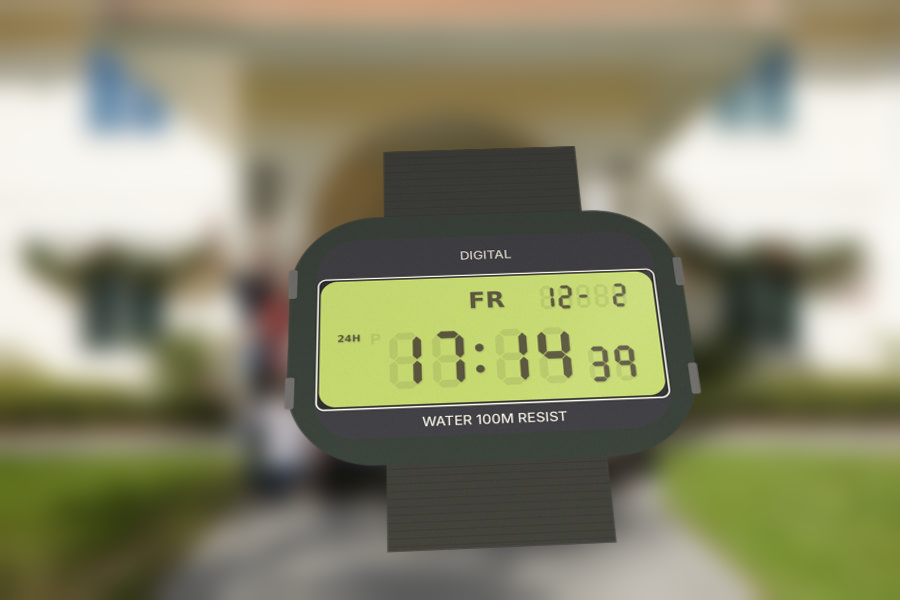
17,14,39
